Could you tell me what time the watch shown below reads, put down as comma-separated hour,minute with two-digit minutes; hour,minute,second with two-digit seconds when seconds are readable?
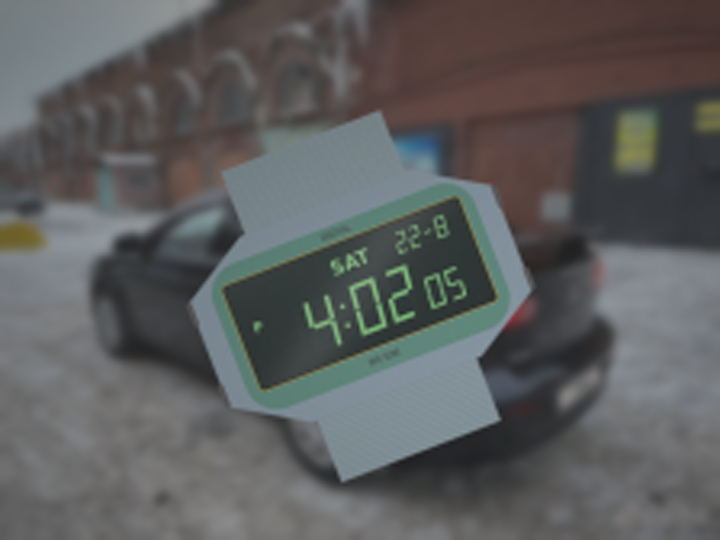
4,02,05
